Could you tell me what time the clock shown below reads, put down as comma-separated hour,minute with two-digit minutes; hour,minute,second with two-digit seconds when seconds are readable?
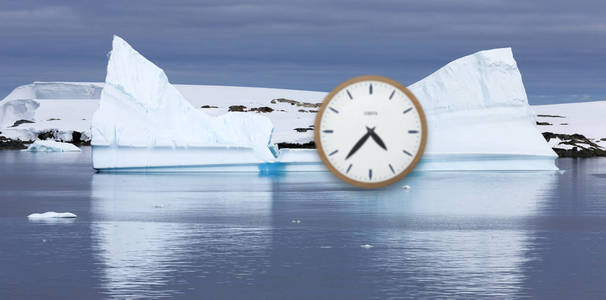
4,37
